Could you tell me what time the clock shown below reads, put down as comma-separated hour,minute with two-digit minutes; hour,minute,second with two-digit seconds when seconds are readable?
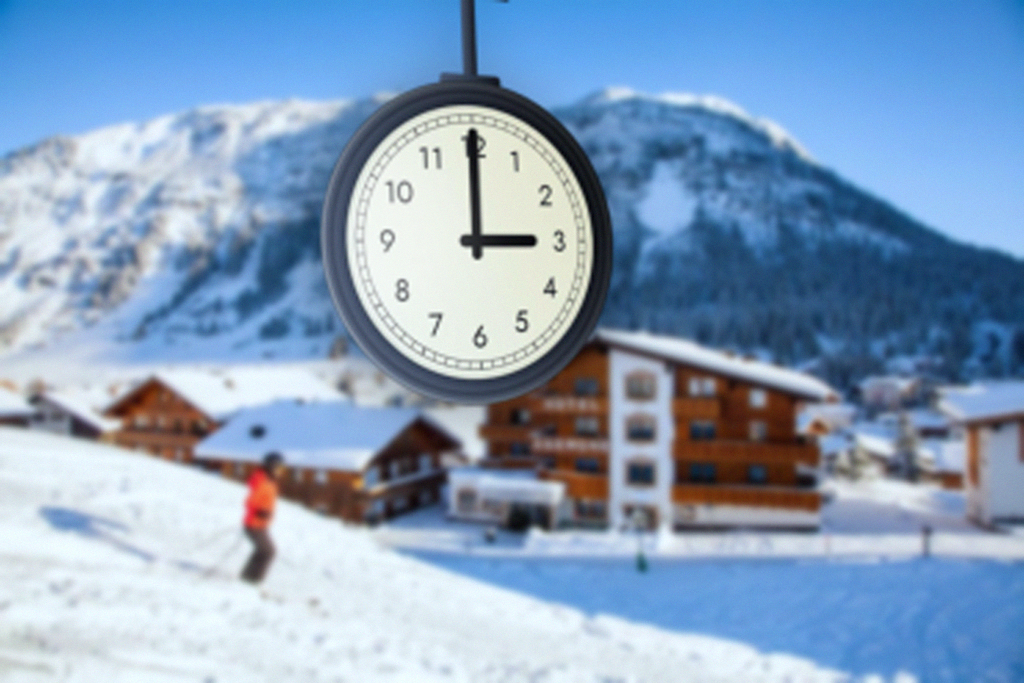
3,00
